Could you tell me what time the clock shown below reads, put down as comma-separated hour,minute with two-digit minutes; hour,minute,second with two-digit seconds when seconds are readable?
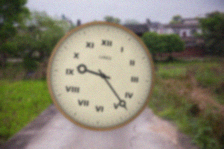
9,23
